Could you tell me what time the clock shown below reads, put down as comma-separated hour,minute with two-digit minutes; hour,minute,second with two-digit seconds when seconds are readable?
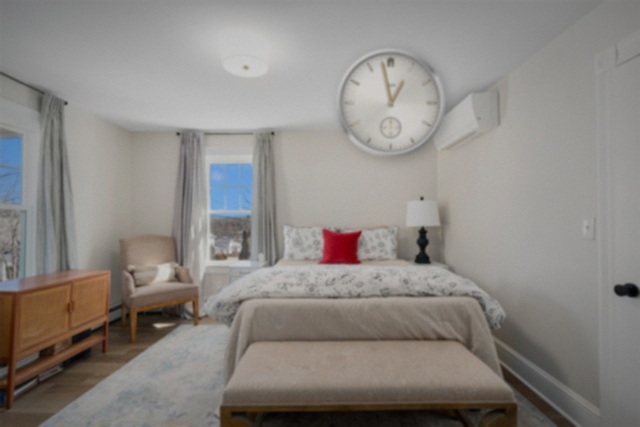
12,58
